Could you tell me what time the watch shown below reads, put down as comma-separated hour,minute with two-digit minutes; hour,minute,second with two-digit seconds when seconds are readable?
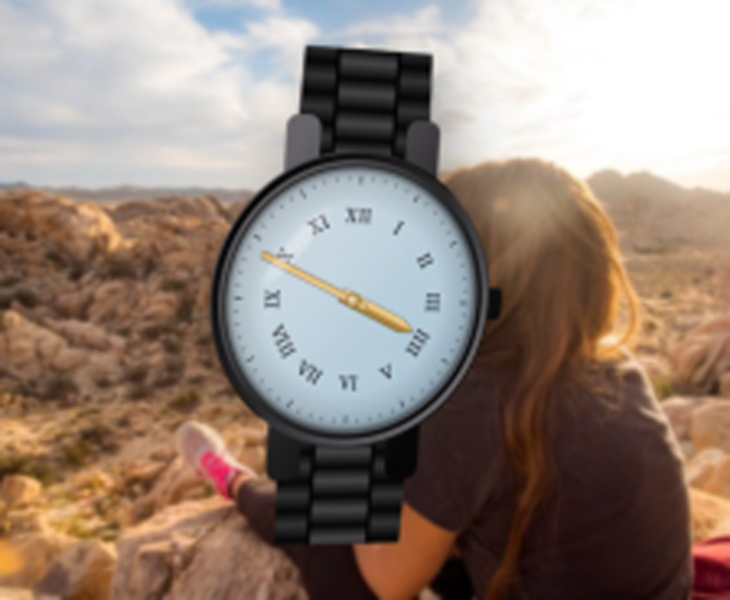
3,49
